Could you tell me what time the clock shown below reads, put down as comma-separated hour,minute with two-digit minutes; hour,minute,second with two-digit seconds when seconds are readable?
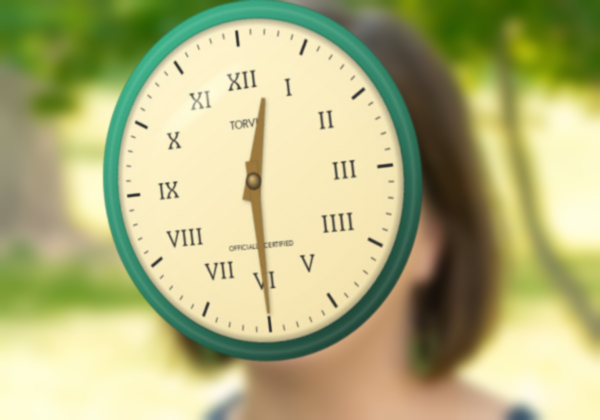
12,30
